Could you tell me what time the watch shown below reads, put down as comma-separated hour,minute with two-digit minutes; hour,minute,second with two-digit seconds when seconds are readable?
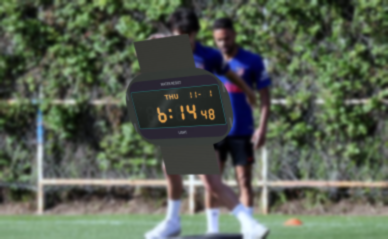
6,14,48
